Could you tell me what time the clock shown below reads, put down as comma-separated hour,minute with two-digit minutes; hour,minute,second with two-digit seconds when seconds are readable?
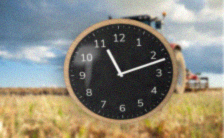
11,12
